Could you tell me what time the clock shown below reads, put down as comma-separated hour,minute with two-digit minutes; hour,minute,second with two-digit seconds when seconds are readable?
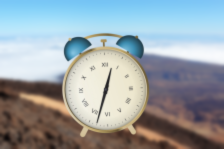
12,33
